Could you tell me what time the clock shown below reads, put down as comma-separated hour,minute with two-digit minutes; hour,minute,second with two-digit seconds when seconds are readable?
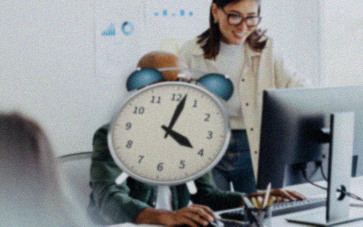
4,02
